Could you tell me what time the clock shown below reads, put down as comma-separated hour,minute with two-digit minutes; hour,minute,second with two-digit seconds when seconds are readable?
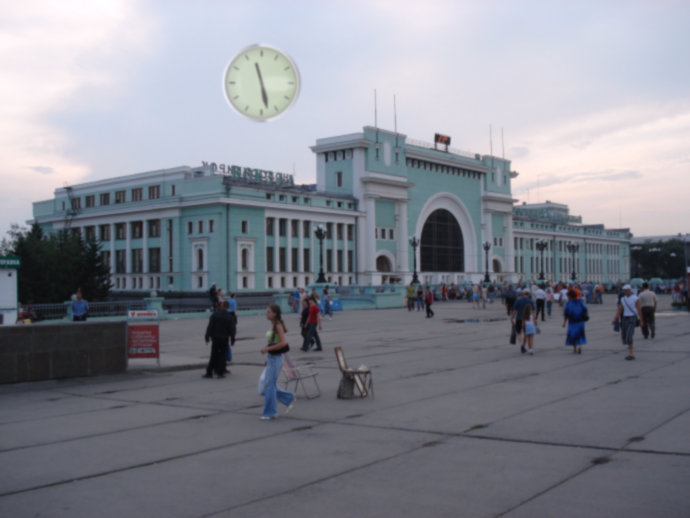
11,28
